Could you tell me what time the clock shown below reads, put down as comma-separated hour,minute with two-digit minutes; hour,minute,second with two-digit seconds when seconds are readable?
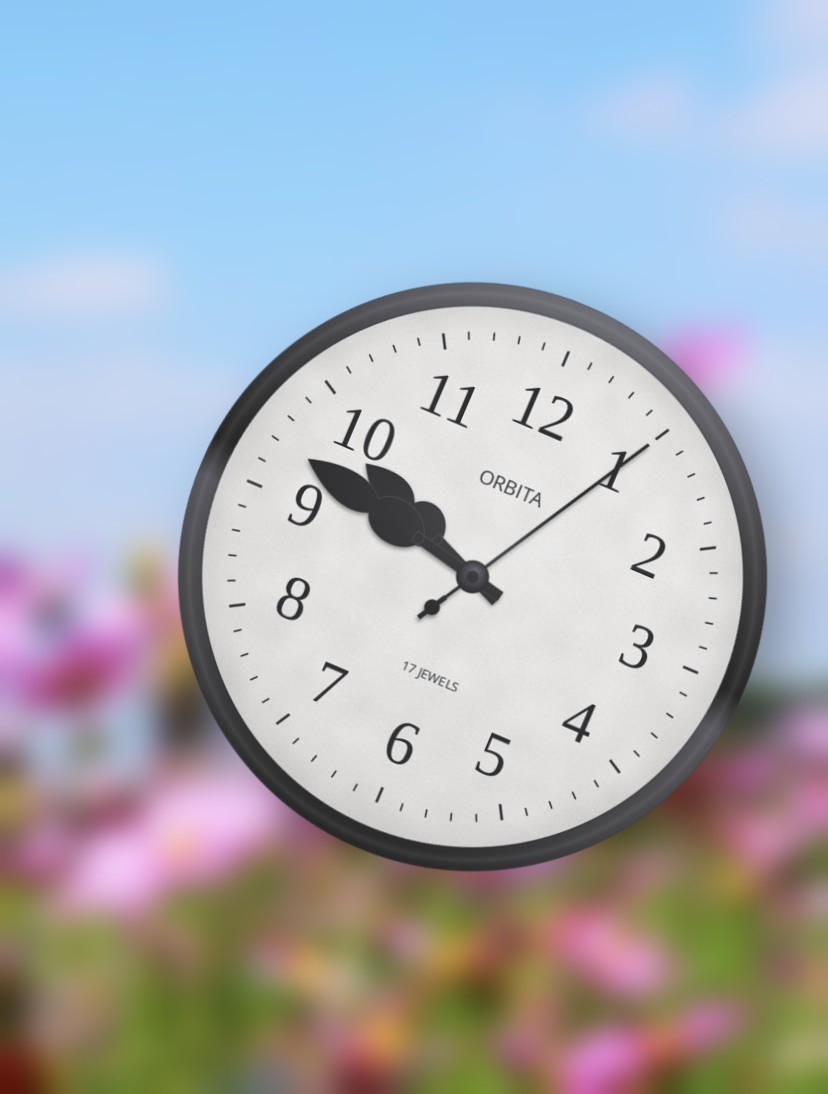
9,47,05
